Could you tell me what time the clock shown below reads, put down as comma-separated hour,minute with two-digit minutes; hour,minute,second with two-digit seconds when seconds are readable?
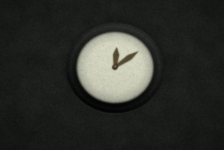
12,09
